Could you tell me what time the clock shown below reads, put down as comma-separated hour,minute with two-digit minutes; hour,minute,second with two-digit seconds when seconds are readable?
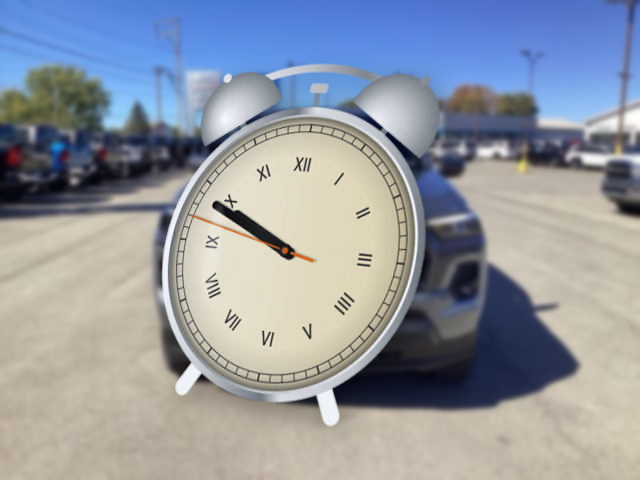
9,48,47
